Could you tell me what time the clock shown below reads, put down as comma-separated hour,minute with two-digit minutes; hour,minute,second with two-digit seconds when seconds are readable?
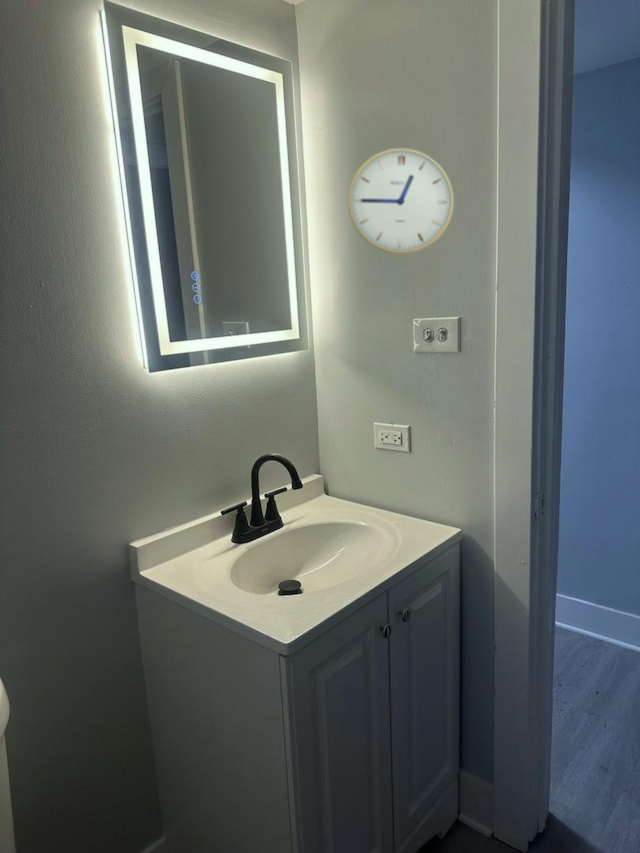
12,45
